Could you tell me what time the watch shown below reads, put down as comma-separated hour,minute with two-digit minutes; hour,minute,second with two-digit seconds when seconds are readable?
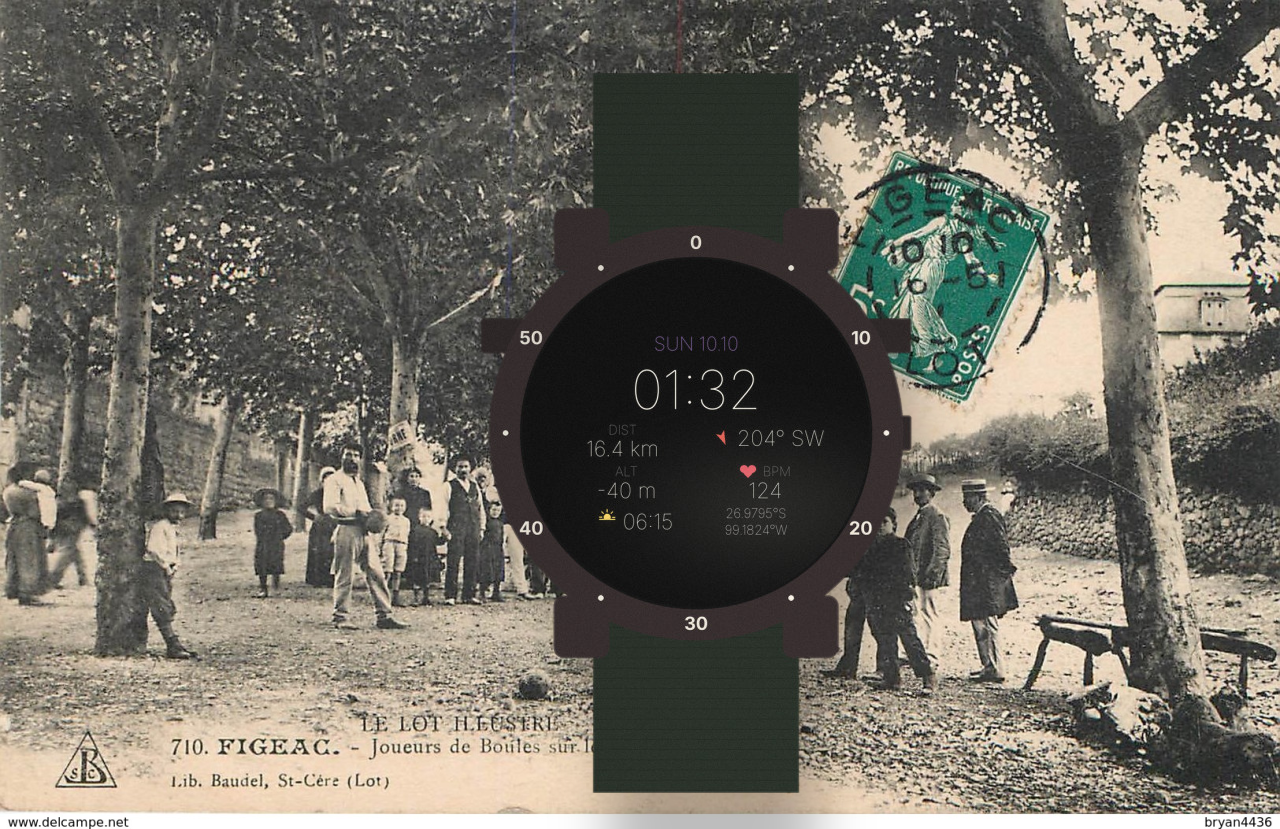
1,32
